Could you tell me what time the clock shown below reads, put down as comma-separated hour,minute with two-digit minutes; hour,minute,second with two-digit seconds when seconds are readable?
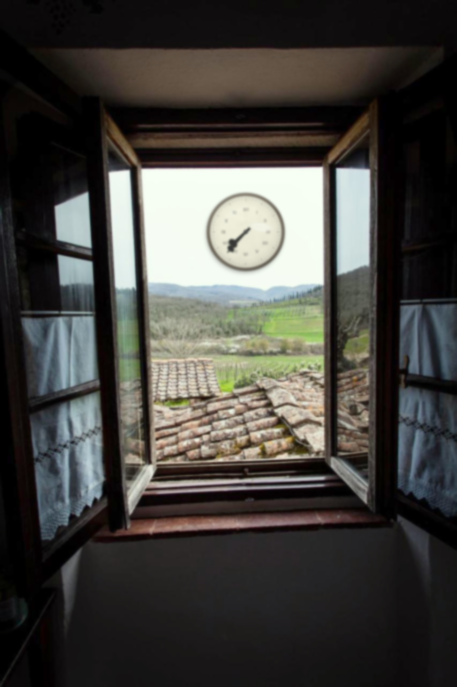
7,37
